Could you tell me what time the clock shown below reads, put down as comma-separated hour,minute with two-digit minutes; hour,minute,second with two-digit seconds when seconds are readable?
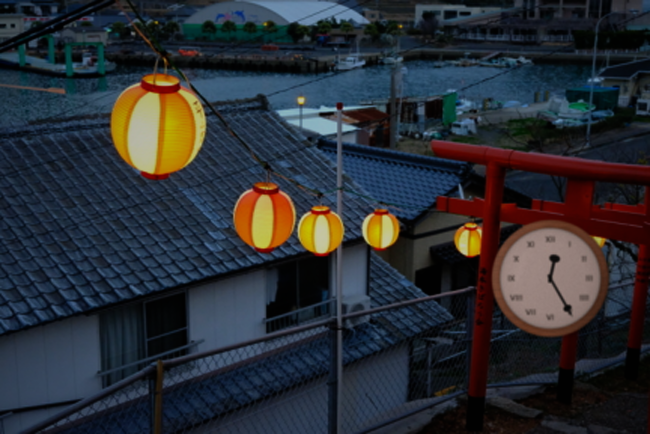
12,25
